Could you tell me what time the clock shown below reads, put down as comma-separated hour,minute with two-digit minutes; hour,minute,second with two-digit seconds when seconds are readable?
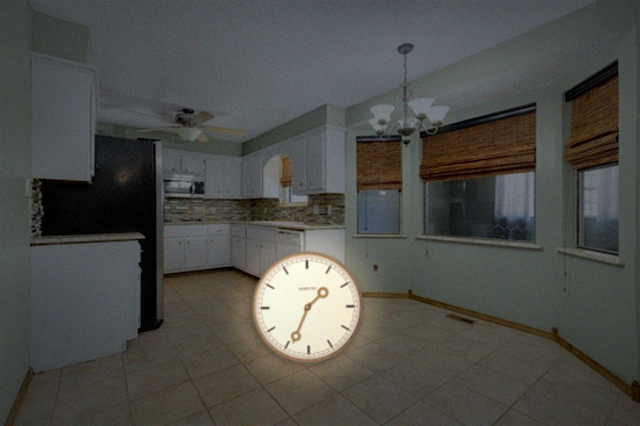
1,34
